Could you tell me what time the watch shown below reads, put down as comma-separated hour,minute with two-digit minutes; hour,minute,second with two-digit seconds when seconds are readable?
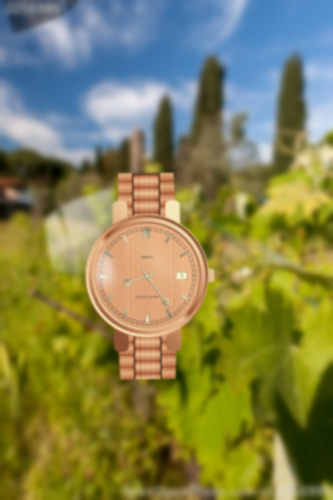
8,24
